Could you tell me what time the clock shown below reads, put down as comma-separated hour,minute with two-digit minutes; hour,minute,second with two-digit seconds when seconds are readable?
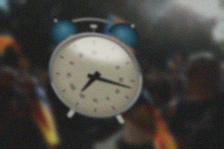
7,17
